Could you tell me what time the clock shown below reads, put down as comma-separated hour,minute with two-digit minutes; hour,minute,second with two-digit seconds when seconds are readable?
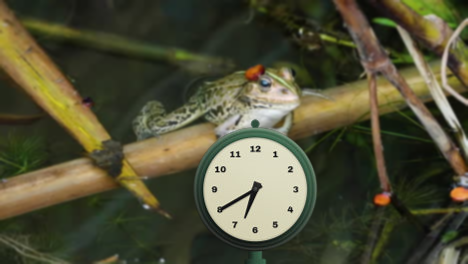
6,40
